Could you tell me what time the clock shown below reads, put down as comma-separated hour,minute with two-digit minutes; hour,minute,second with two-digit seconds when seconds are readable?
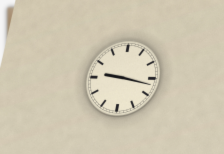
9,17
